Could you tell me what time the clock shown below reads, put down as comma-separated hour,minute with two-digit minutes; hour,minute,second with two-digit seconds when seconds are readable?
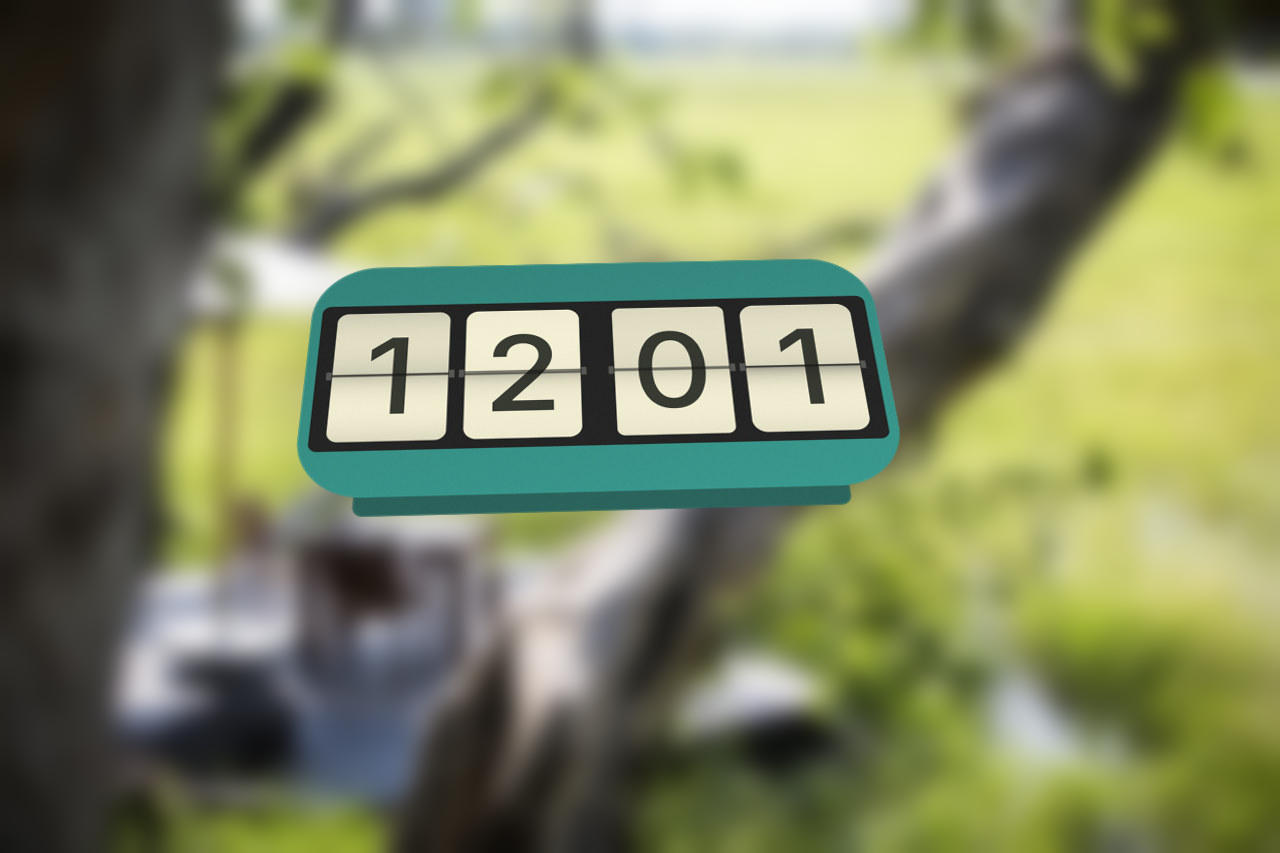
12,01
